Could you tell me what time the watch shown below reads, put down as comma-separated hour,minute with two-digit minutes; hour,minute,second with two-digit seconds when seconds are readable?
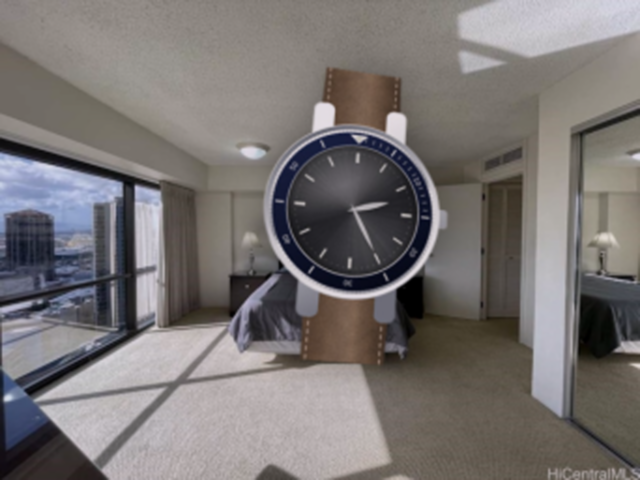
2,25
